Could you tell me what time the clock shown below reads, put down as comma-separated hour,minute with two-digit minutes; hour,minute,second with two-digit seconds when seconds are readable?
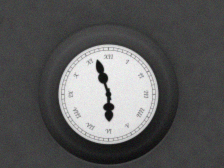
5,57
